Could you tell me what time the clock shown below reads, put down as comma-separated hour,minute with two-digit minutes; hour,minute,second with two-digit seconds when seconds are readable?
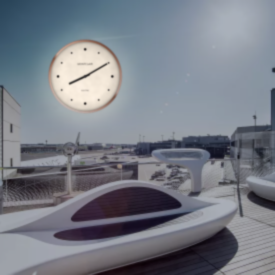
8,10
